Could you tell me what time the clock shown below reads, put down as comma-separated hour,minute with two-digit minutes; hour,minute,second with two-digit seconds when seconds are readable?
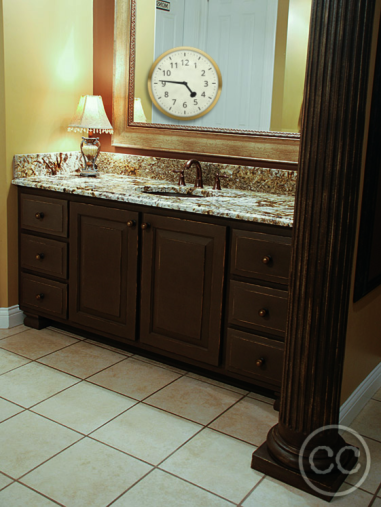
4,46
